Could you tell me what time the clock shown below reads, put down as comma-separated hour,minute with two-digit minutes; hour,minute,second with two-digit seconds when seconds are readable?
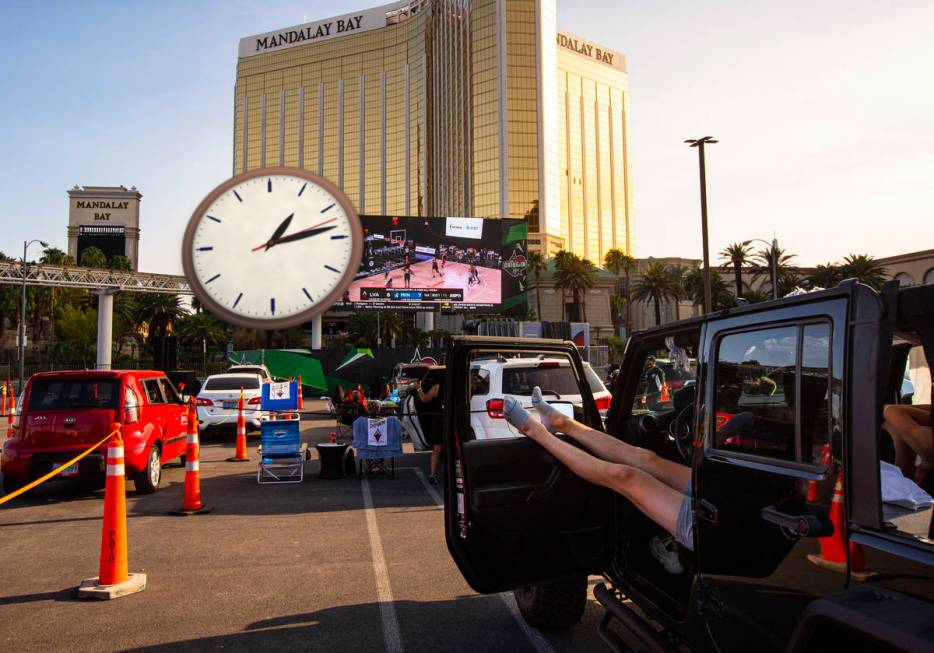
1,13,12
